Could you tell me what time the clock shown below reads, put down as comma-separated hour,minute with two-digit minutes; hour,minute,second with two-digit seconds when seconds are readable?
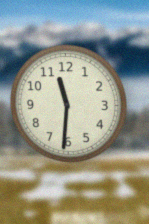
11,31
